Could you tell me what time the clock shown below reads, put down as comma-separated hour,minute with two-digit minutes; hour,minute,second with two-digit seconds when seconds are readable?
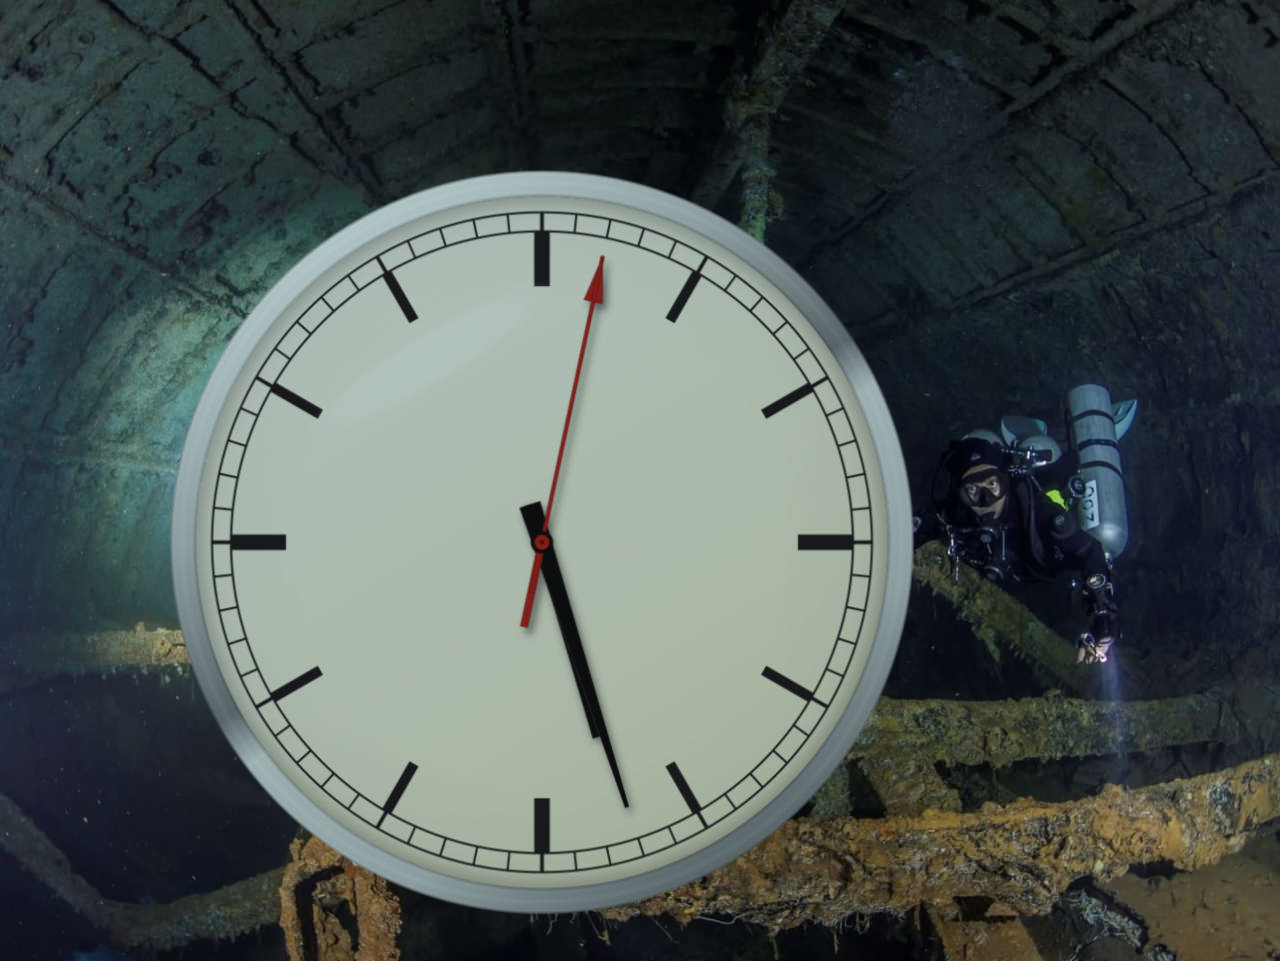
5,27,02
